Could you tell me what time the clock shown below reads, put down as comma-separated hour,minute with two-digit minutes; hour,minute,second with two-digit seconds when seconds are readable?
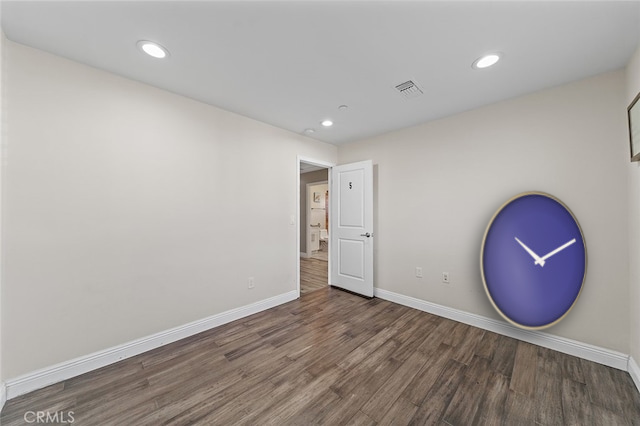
10,11
